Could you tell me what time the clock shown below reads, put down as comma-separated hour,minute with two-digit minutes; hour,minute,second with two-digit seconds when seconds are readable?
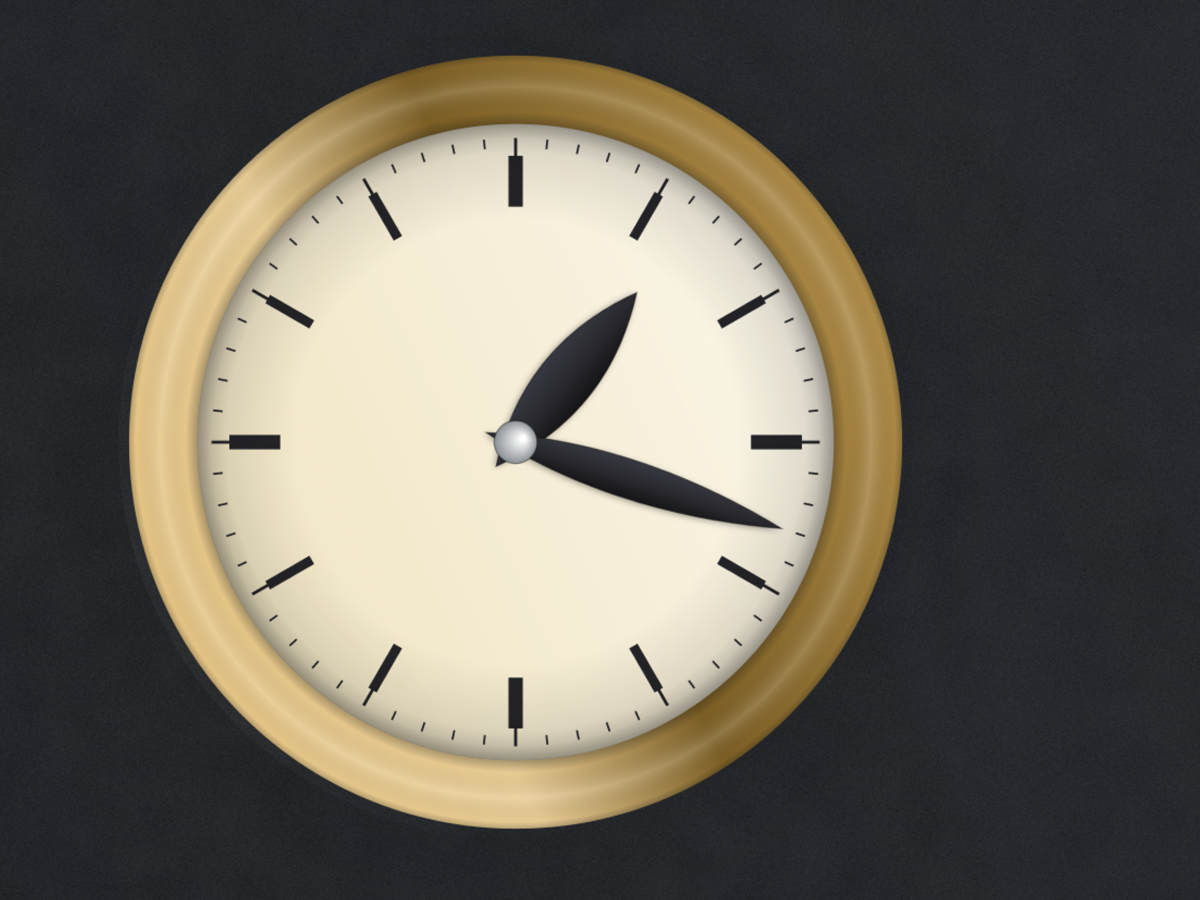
1,18
